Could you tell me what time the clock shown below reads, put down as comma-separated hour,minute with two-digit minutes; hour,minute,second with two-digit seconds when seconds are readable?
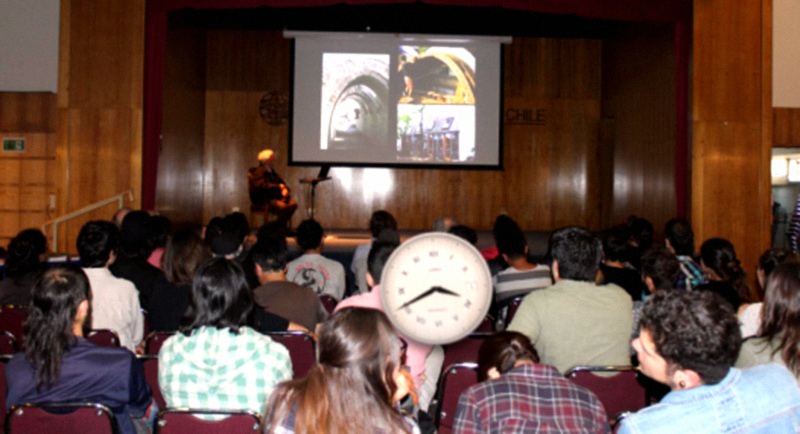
3,41
